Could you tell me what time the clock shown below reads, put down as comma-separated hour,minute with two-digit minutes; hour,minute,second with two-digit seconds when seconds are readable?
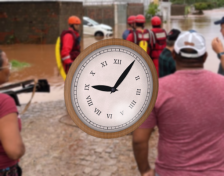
9,05
